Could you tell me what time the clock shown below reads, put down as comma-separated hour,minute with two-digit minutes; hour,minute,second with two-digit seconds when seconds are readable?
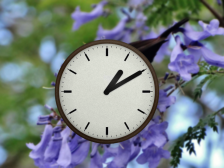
1,10
